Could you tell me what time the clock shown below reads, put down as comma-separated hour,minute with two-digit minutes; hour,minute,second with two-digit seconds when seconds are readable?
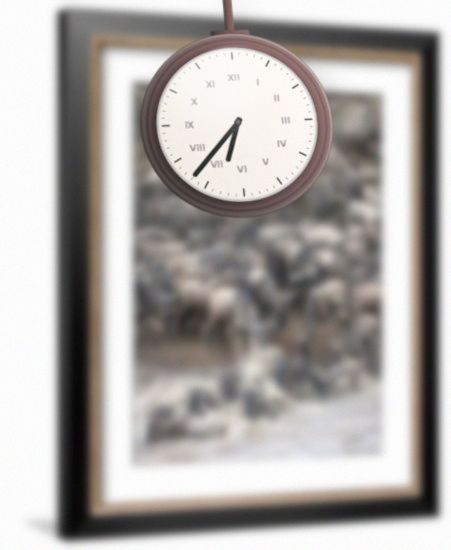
6,37
